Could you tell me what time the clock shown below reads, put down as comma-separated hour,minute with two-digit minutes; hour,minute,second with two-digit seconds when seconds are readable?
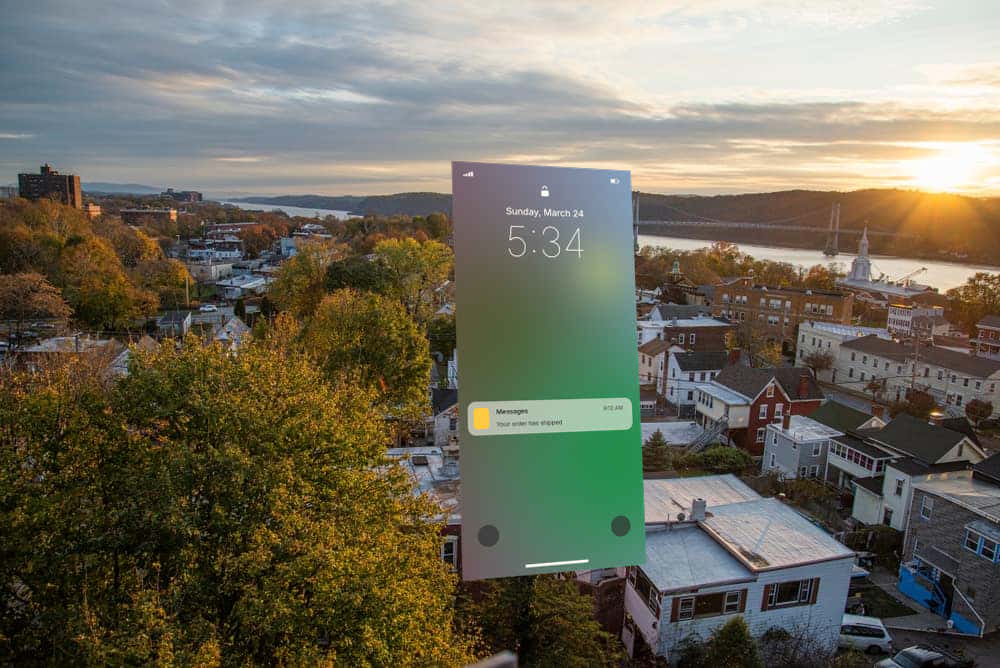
5,34
